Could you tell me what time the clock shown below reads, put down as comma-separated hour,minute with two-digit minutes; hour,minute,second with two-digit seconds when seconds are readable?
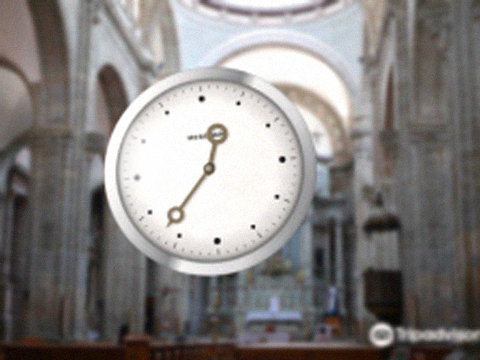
12,37
